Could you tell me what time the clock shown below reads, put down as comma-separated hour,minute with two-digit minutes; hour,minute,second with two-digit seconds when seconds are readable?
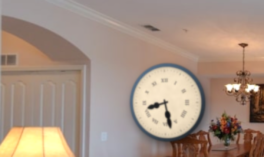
8,28
